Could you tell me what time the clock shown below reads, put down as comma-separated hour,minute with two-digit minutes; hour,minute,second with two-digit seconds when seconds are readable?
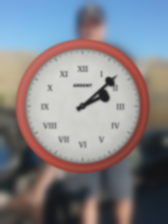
2,08
